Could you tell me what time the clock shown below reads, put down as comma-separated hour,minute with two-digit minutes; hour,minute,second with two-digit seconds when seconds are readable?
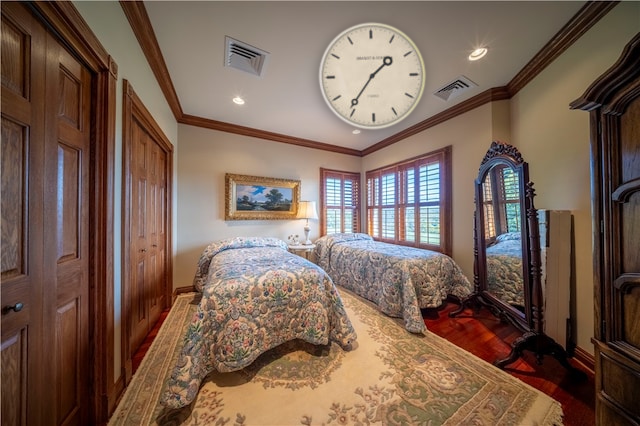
1,36
